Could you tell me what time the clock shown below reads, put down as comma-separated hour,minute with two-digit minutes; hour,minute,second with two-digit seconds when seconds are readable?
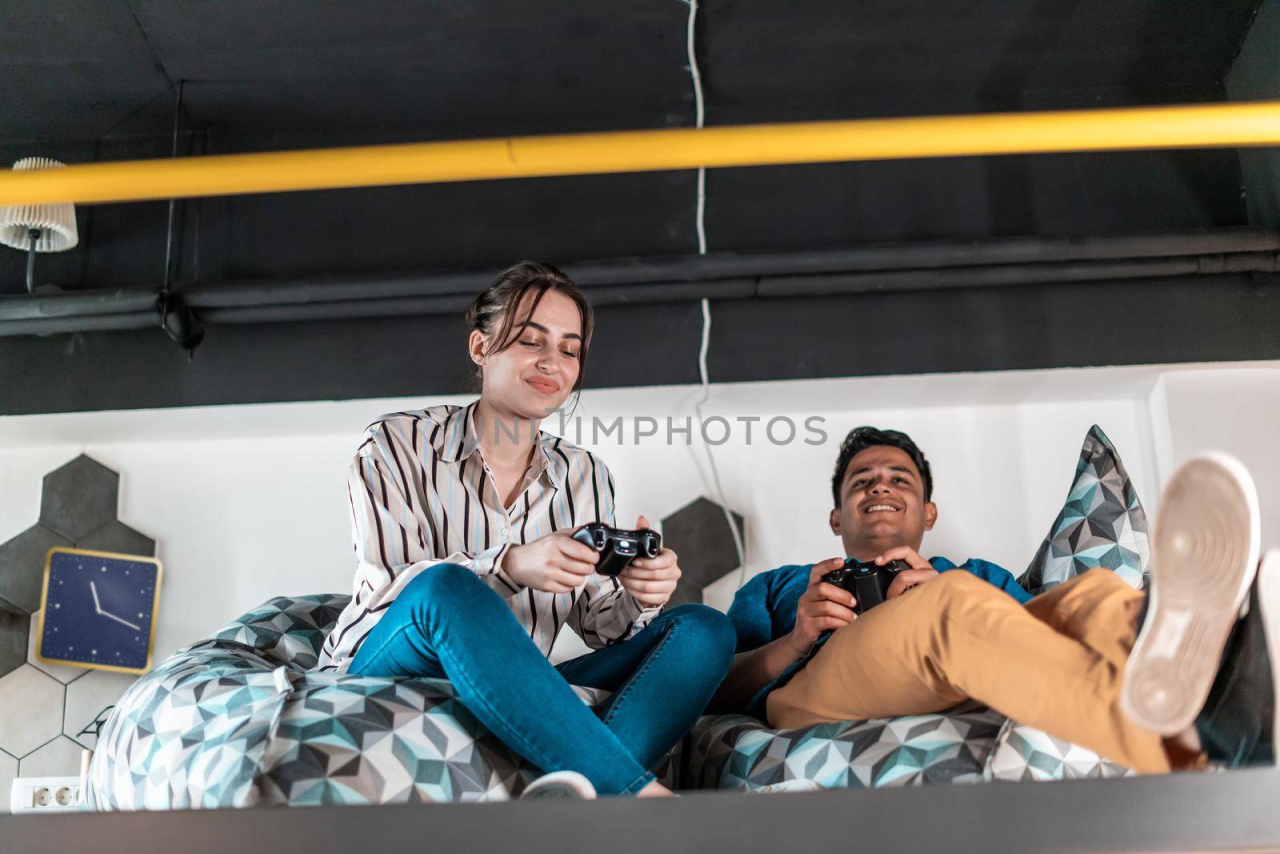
11,18
